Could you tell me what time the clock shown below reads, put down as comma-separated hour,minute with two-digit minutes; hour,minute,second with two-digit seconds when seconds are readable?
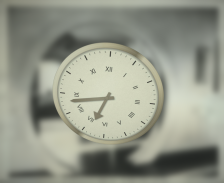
6,43
